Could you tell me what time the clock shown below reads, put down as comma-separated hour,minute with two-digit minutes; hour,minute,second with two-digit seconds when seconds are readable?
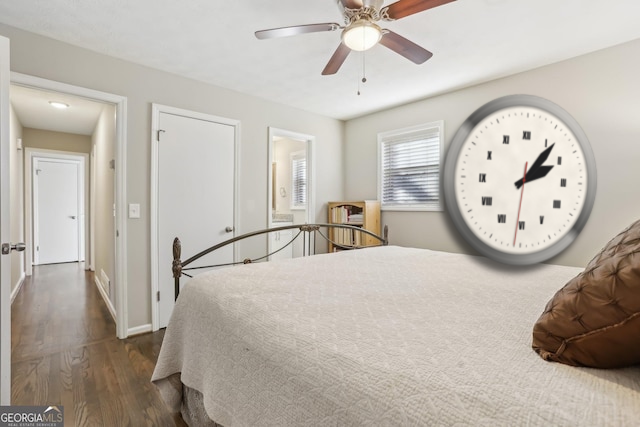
2,06,31
